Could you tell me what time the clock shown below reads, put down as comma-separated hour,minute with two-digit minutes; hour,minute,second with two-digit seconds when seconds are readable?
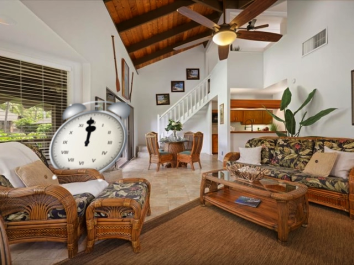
11,59
